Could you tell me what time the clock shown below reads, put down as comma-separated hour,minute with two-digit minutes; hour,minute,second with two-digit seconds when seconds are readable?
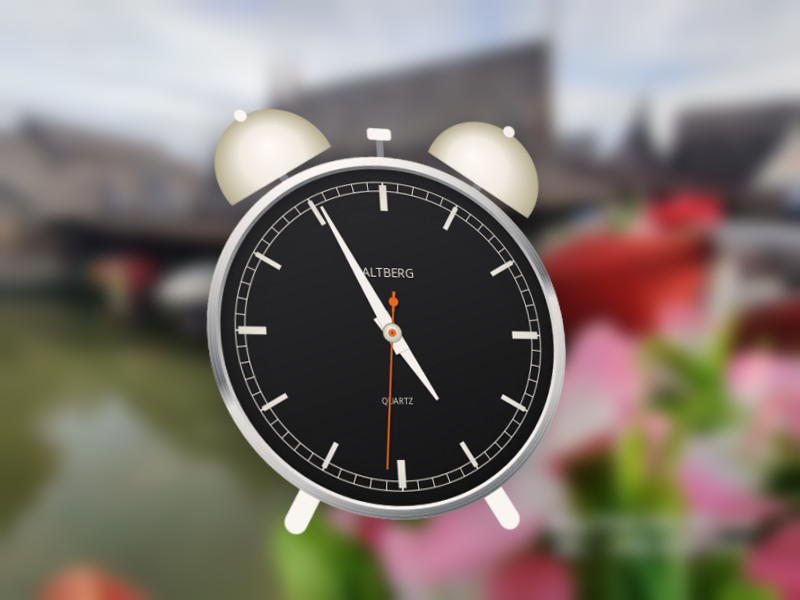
4,55,31
